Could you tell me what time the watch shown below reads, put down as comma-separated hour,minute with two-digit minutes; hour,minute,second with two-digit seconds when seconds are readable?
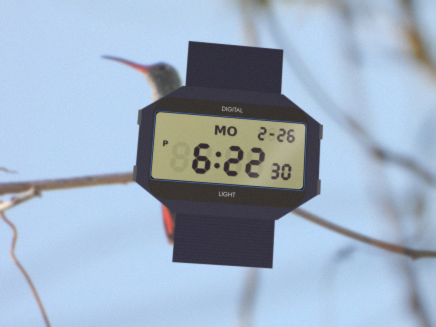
6,22,30
